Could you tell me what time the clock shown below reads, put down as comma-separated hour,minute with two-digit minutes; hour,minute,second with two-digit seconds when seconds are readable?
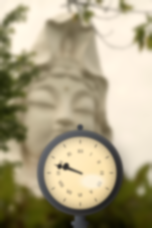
9,48
